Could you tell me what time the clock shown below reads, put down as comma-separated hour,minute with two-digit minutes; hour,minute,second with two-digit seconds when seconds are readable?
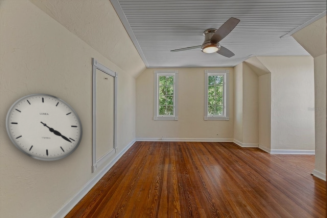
4,21
